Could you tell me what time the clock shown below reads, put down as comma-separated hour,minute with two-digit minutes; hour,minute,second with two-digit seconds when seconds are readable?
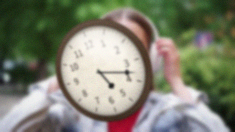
5,18
